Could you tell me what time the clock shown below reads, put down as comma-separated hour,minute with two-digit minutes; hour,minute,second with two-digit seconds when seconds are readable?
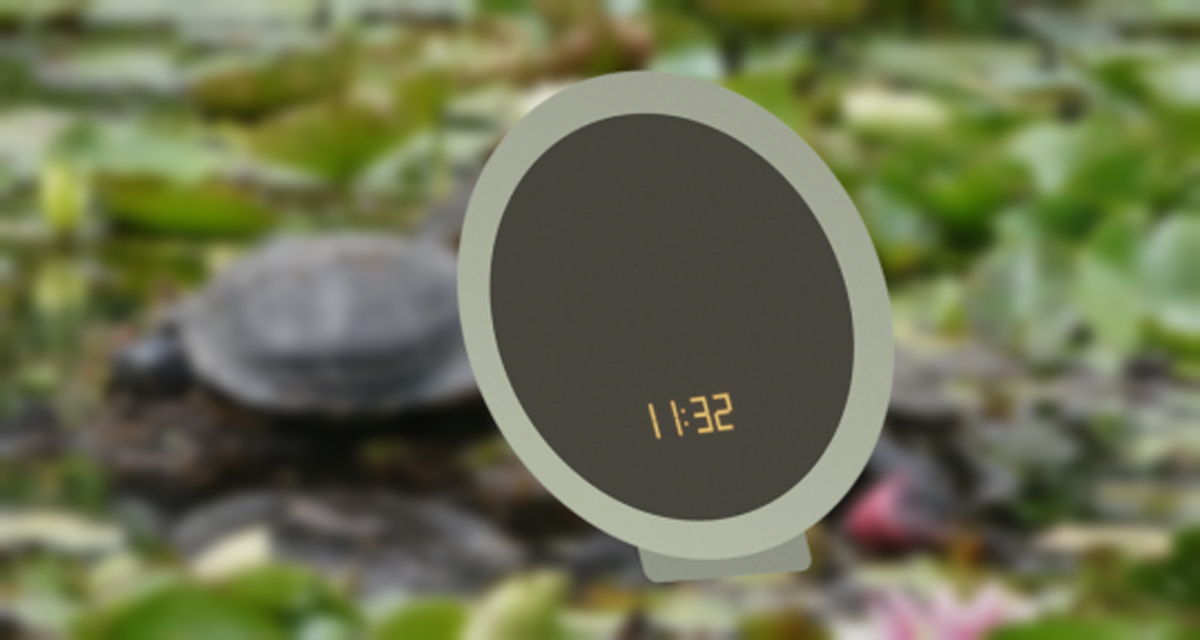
11,32
